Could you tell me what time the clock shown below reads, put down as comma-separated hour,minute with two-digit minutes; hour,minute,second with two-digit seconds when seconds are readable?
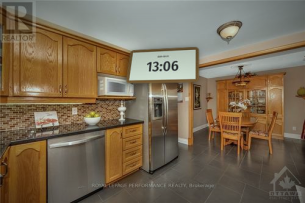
13,06
